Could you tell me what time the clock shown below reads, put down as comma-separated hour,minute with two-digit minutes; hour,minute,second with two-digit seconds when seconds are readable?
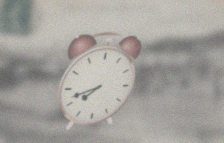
7,42
